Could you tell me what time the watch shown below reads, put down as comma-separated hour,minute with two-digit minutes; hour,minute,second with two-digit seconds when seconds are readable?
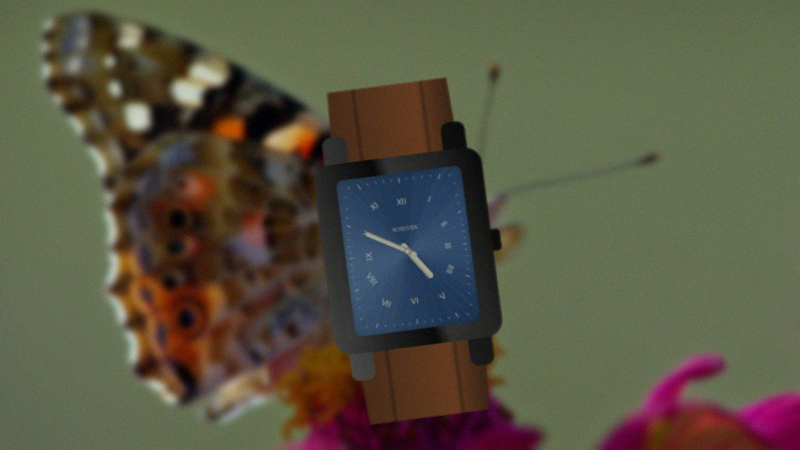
4,50
